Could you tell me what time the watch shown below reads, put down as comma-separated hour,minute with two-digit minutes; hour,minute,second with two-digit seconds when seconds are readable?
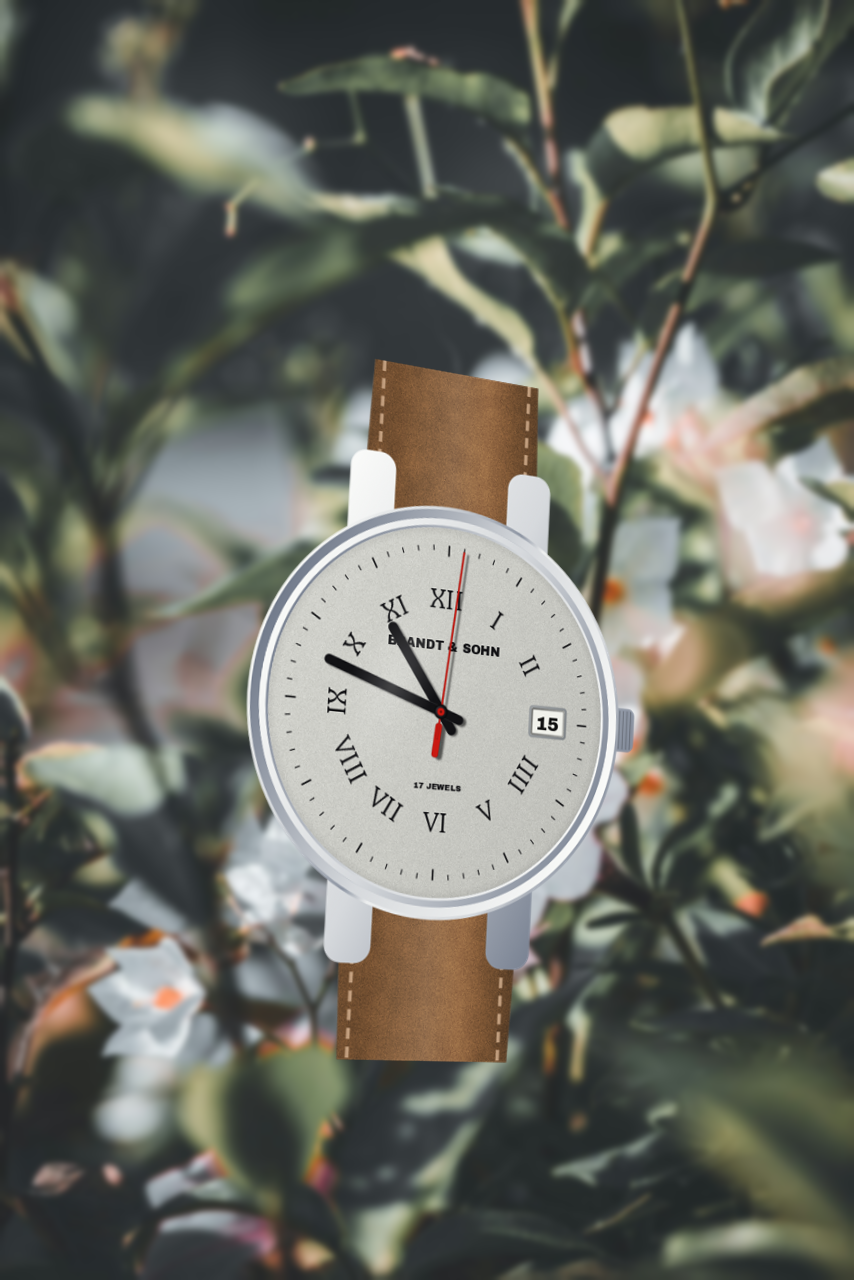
10,48,01
